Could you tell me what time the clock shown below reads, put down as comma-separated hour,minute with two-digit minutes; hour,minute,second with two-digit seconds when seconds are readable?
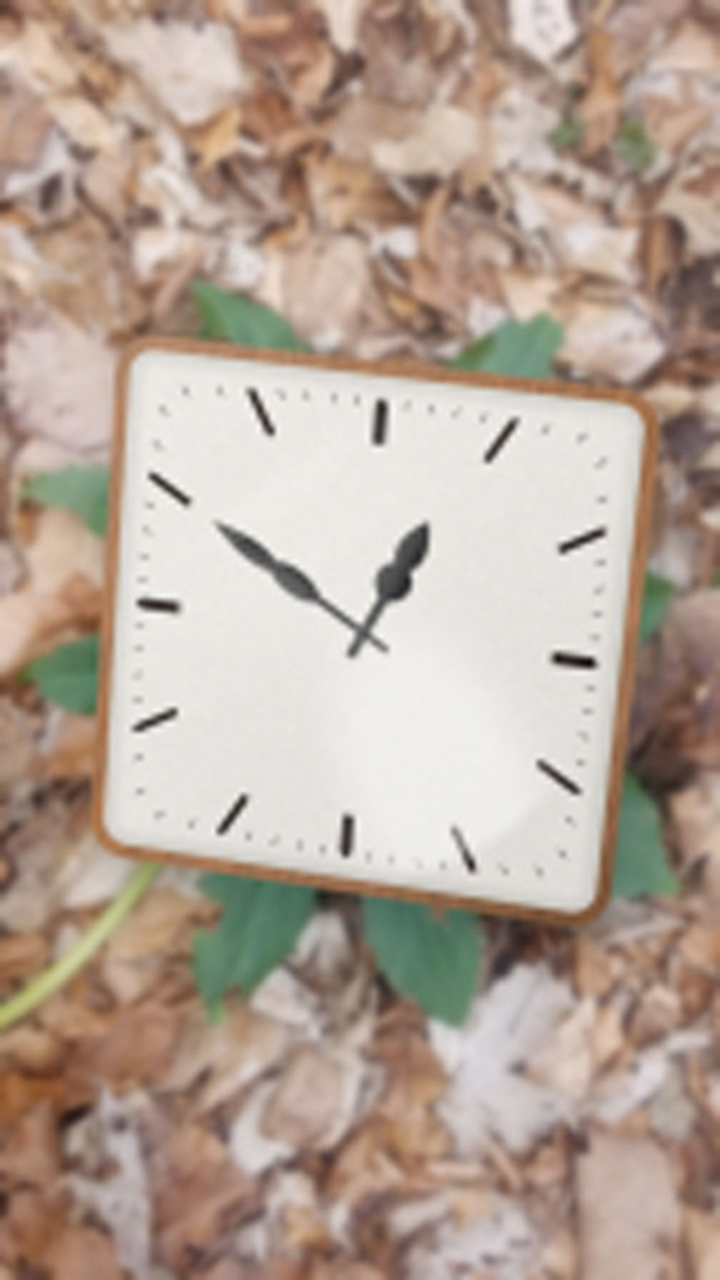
12,50
